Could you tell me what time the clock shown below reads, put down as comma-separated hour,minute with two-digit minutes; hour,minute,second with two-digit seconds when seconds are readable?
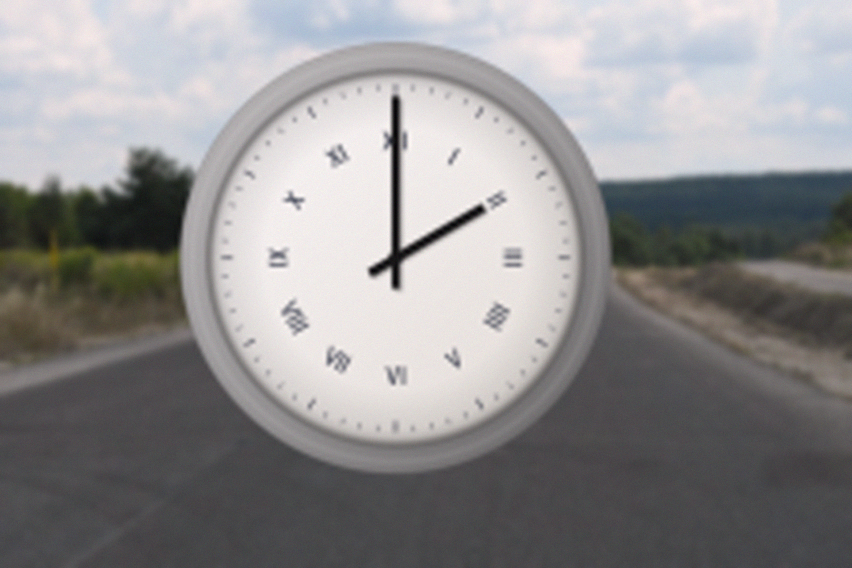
2,00
